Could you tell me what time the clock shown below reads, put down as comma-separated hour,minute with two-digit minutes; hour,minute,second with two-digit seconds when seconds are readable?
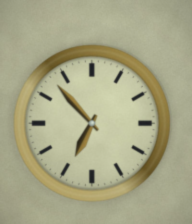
6,53
